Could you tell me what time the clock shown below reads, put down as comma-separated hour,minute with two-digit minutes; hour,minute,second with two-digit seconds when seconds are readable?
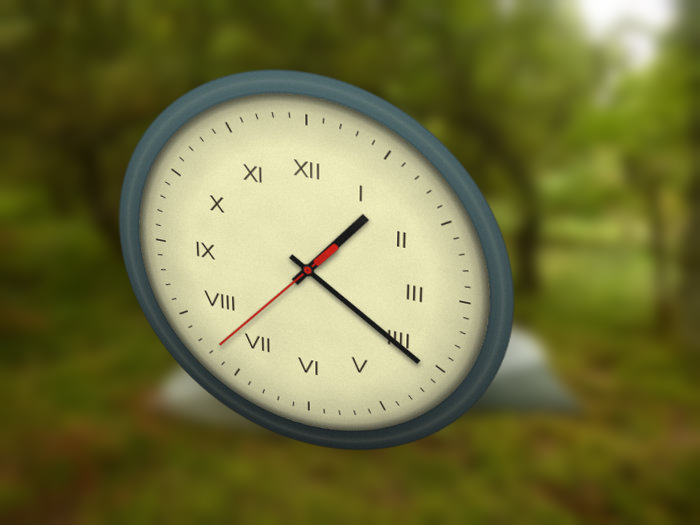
1,20,37
